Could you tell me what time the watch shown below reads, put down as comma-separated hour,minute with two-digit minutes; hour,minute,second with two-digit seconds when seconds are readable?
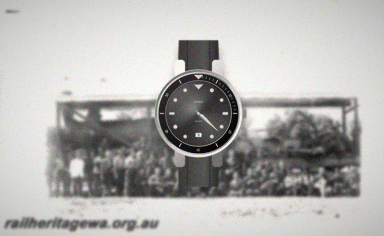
4,22
